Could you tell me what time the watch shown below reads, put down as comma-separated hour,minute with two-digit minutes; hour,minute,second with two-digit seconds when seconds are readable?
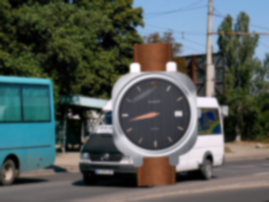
8,43
